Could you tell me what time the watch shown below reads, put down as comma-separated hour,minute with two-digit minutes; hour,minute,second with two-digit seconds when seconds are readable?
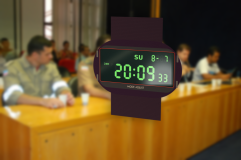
20,09,33
